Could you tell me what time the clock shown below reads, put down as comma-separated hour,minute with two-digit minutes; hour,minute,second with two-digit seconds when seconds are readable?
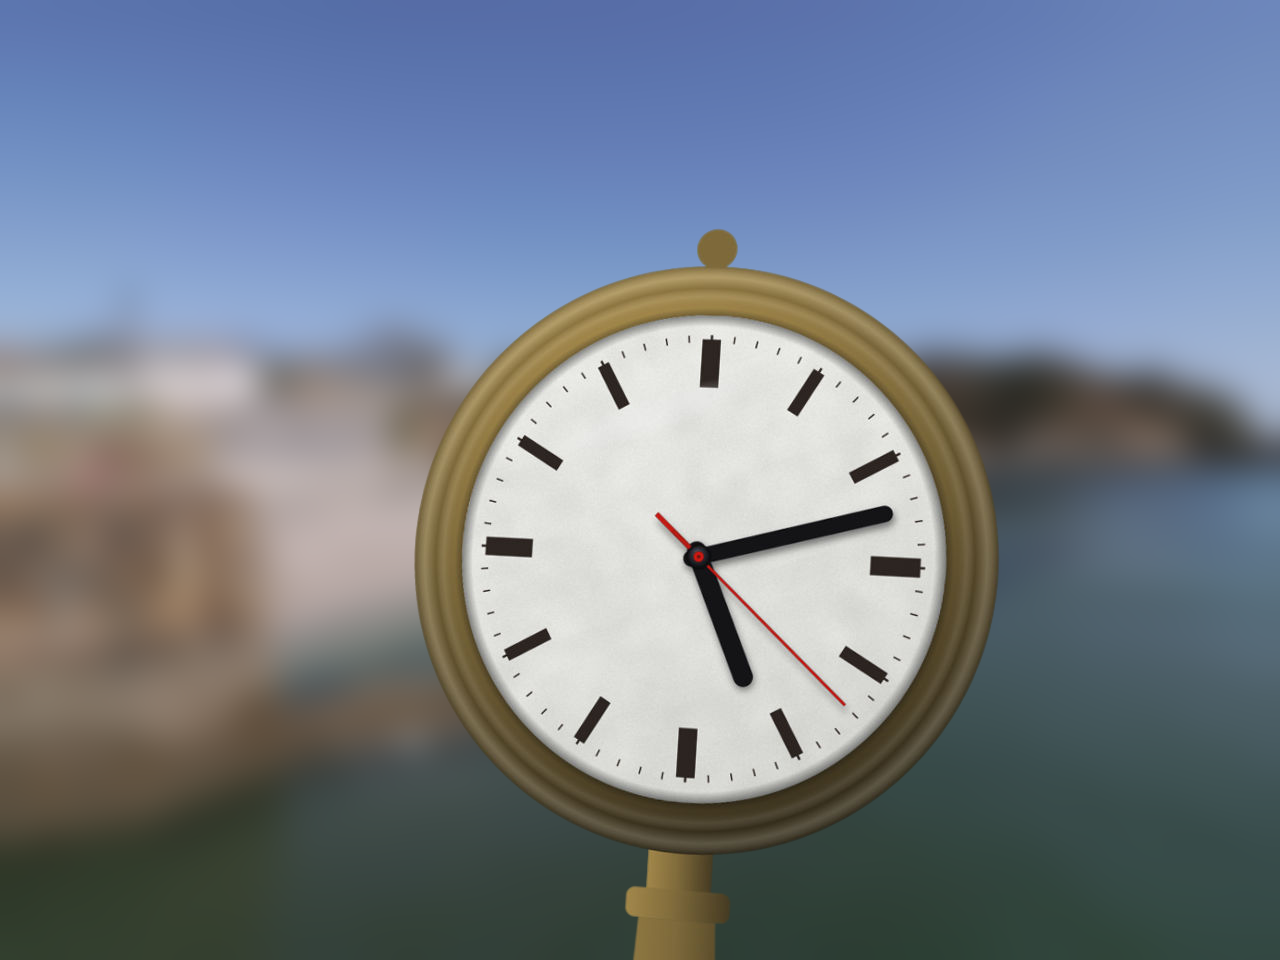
5,12,22
